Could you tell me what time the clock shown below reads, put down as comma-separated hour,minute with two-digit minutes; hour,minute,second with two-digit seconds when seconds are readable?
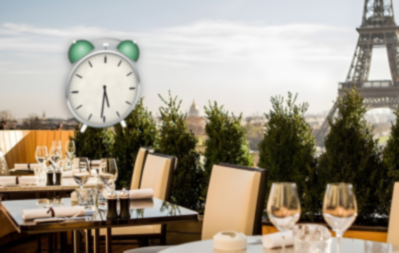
5,31
